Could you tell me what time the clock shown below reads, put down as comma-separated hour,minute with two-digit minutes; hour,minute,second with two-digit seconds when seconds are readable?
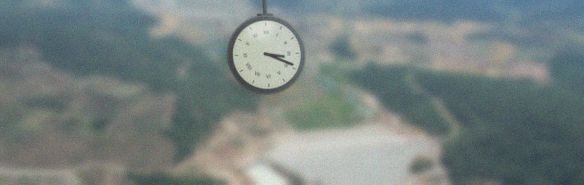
3,19
